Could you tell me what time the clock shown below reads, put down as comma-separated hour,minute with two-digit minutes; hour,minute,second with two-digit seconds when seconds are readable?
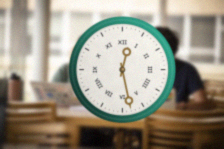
12,28
